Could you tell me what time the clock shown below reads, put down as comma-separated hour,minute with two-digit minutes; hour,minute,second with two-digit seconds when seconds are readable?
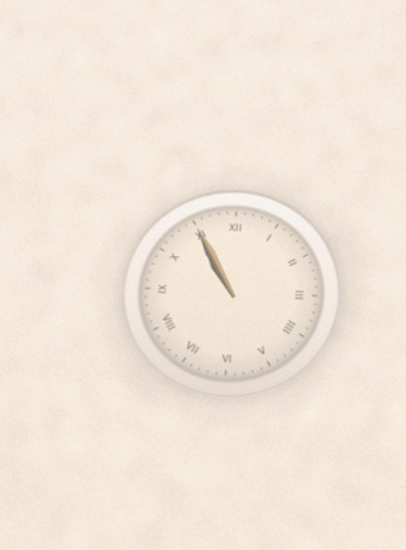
10,55
